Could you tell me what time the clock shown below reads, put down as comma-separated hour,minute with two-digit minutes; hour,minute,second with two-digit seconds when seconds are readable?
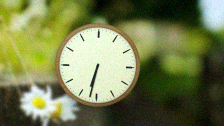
6,32
